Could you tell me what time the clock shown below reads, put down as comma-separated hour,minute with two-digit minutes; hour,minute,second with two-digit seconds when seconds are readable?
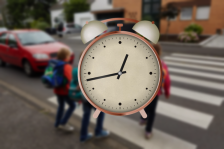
12,43
